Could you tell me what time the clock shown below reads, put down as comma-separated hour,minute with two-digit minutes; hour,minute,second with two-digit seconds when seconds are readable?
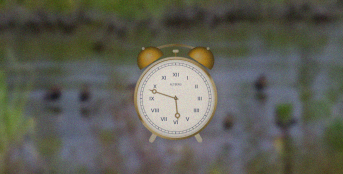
5,48
